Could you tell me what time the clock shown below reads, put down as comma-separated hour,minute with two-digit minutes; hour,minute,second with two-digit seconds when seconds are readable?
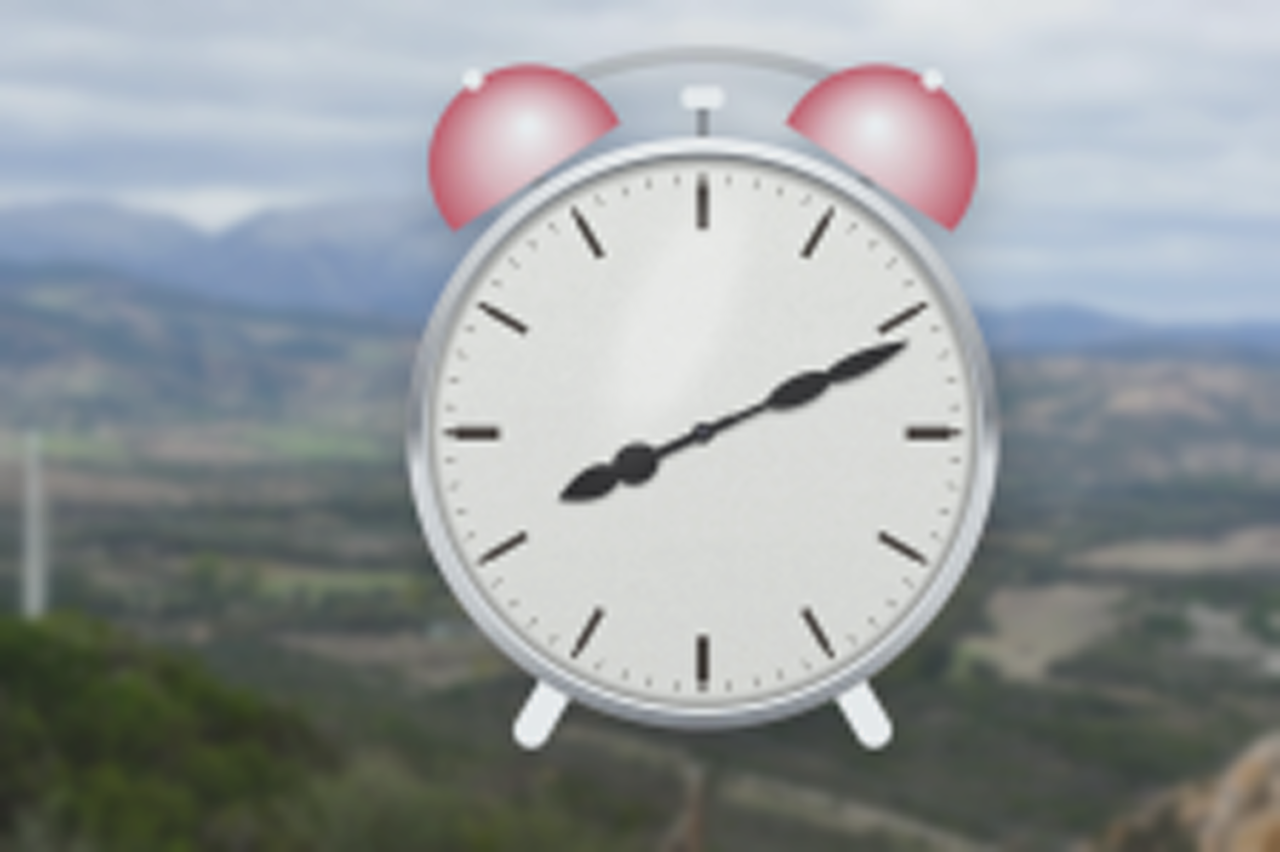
8,11
